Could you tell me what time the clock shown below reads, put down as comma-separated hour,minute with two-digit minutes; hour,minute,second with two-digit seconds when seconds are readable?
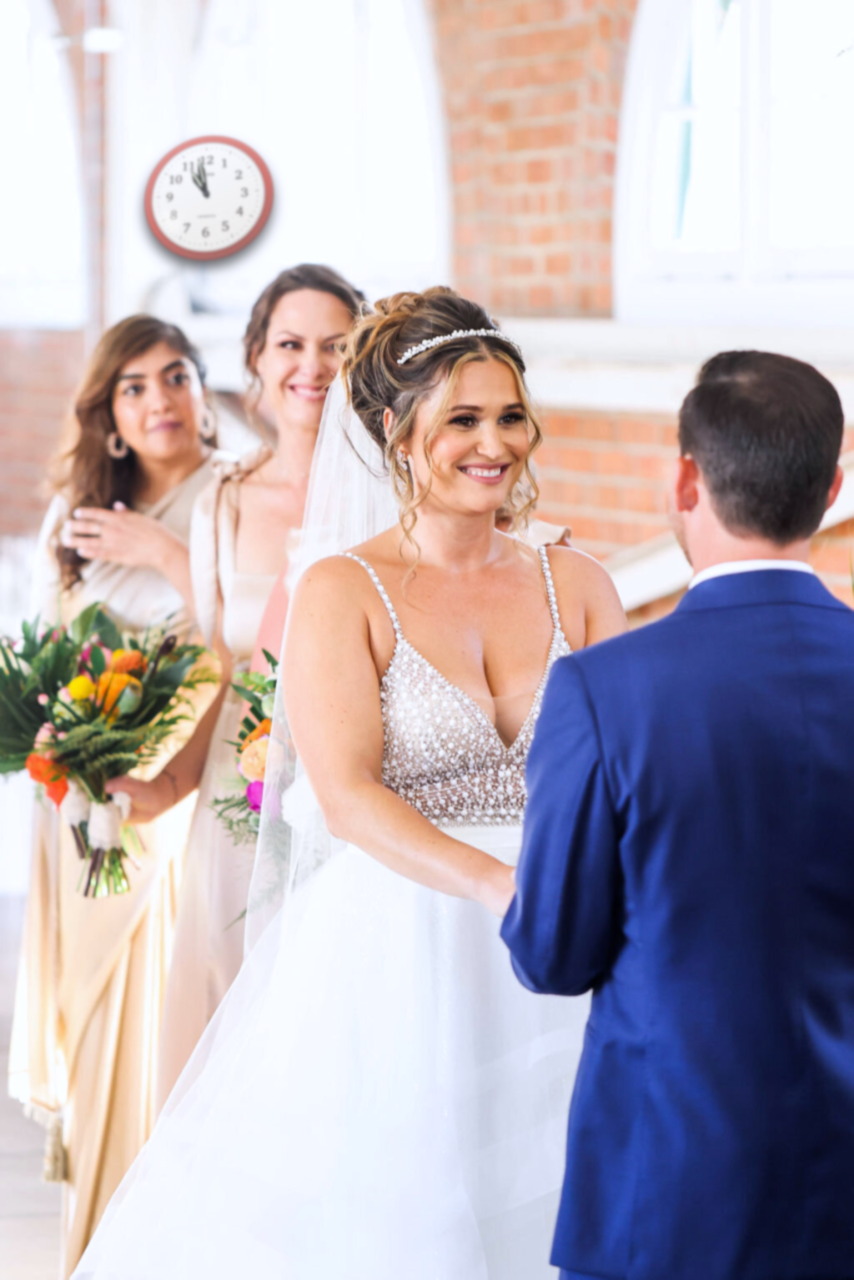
10,58
